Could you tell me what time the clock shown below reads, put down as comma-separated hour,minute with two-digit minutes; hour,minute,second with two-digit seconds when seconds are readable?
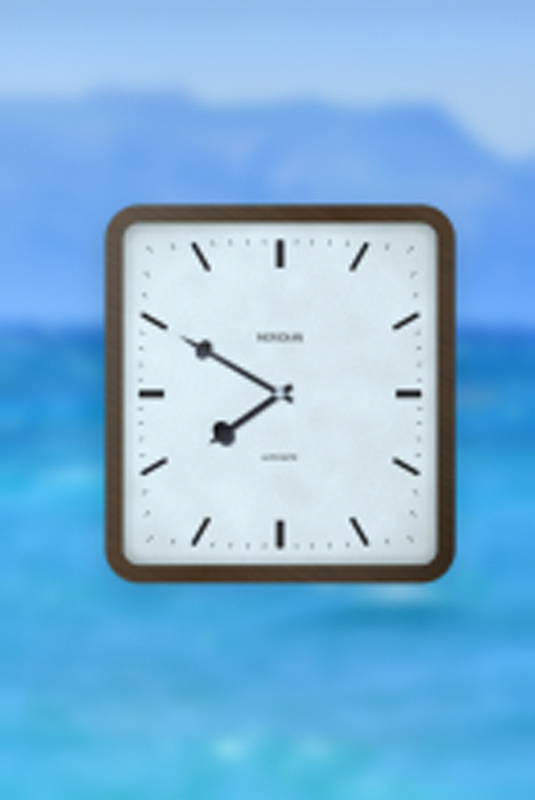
7,50
